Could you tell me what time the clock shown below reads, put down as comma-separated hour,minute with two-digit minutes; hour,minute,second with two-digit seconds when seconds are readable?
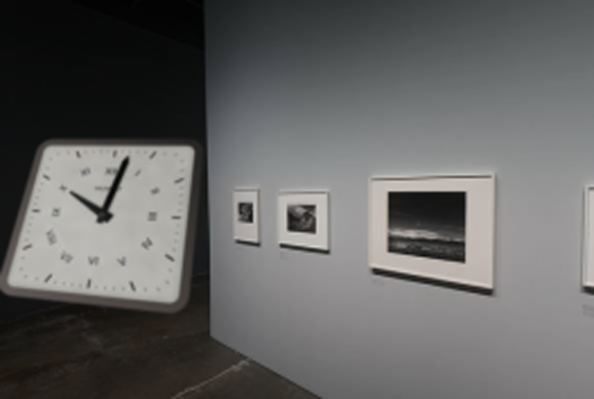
10,02
